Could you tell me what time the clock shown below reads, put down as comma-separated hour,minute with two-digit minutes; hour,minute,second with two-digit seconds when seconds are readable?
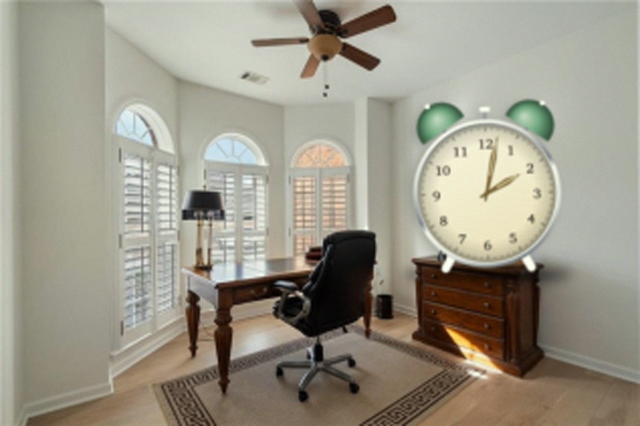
2,02
